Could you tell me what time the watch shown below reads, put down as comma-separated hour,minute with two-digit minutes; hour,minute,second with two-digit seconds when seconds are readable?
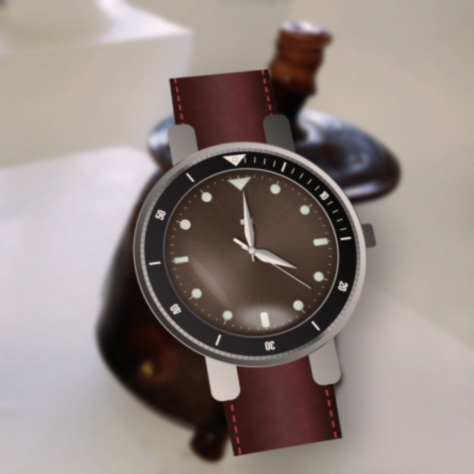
4,00,22
